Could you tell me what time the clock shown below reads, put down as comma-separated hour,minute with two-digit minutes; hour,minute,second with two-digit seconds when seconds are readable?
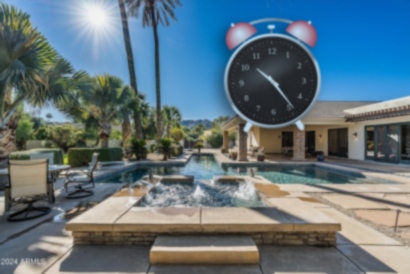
10,24
